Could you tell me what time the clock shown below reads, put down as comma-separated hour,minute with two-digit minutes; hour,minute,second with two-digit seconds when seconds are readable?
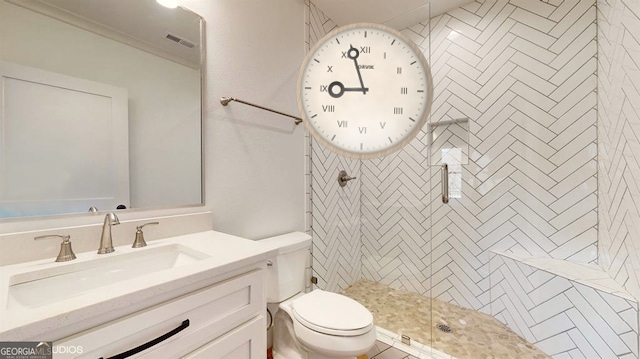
8,57
